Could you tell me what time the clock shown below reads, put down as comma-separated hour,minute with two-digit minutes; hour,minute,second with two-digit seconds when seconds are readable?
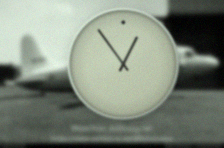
12,54
